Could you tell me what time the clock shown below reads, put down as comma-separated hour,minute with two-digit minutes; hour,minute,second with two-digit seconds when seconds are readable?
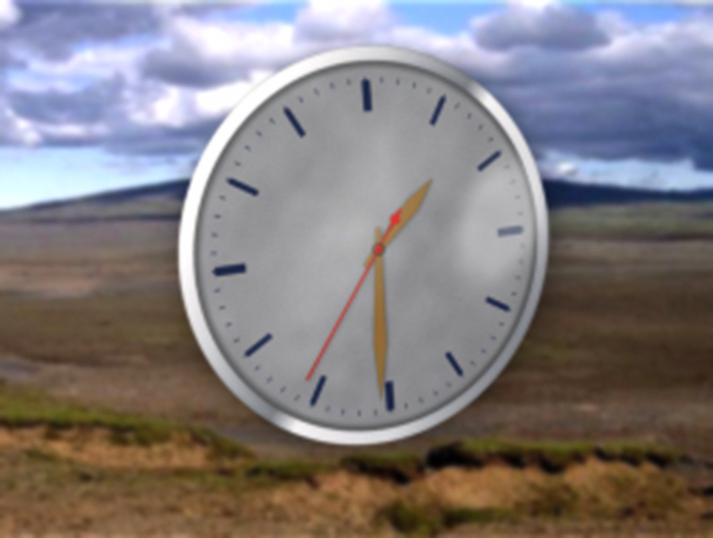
1,30,36
